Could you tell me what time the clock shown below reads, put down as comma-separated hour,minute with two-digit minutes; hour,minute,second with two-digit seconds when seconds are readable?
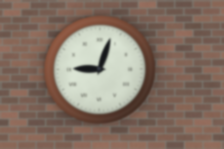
9,03
